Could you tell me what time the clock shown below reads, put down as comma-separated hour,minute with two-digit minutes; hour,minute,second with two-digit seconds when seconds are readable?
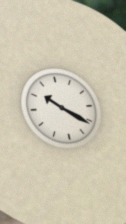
10,21
